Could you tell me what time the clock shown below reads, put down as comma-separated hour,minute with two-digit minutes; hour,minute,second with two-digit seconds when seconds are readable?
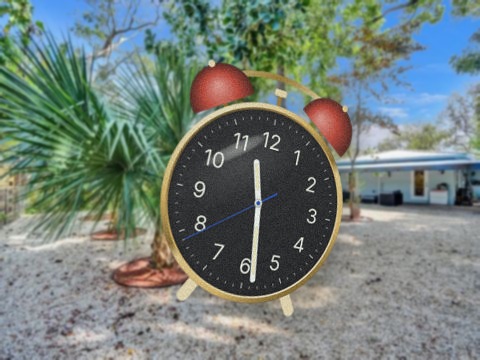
11,28,39
